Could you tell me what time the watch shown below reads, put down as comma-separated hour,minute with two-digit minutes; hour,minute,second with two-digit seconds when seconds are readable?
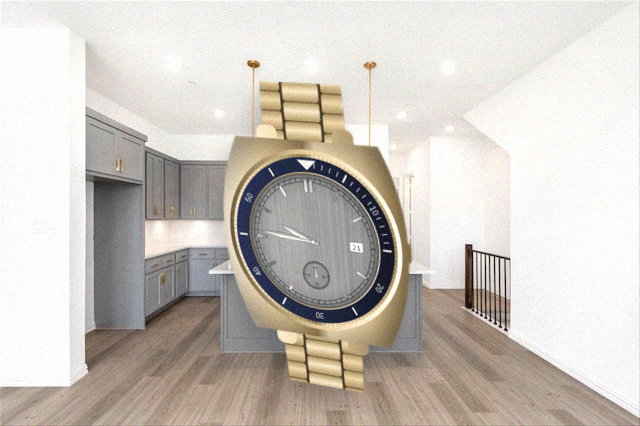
9,46
